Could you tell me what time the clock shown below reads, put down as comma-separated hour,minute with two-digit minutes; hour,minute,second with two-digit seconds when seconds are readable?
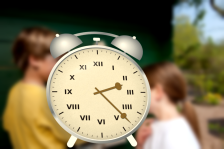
2,23
